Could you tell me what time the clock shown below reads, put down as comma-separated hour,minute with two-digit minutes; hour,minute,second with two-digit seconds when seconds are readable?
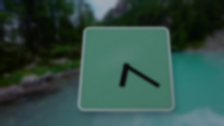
6,21
